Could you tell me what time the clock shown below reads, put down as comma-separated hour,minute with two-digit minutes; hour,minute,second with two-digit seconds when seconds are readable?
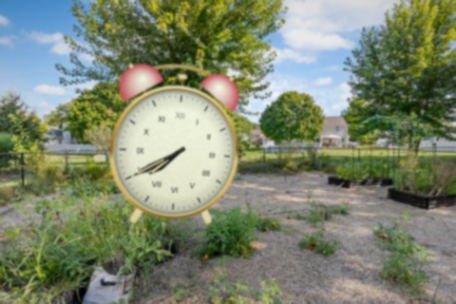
7,40
